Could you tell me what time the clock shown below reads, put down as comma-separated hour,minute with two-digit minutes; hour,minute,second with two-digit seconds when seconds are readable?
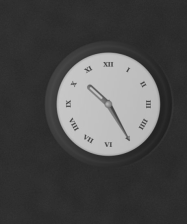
10,25
